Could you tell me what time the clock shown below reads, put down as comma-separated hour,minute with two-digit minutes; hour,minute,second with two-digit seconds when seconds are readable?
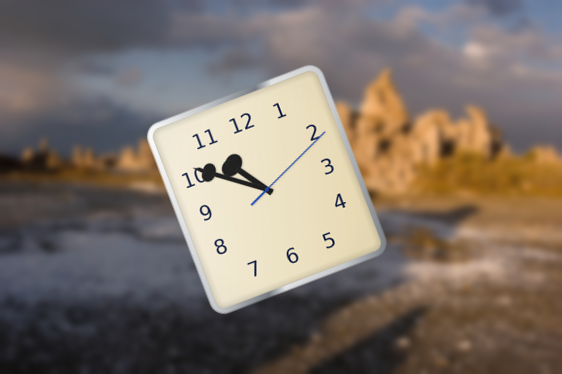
10,51,11
